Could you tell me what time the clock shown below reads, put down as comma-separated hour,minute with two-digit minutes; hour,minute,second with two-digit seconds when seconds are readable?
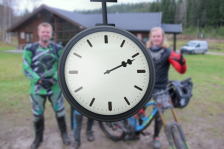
2,11
